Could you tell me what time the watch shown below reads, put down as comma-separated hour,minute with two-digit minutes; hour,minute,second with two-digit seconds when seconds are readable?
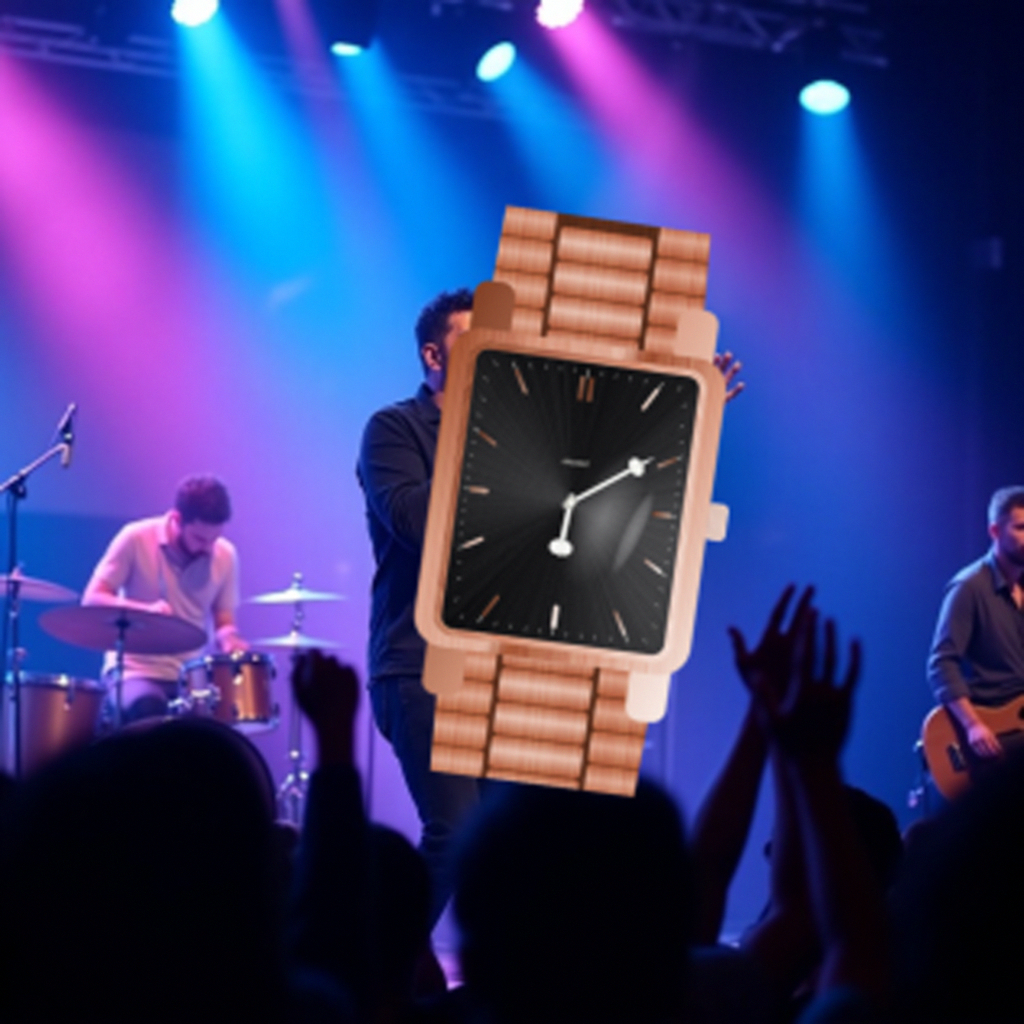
6,09
